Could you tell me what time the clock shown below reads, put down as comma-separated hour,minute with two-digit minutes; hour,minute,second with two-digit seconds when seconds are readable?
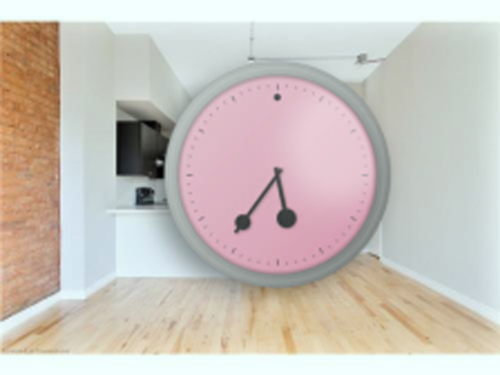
5,36
